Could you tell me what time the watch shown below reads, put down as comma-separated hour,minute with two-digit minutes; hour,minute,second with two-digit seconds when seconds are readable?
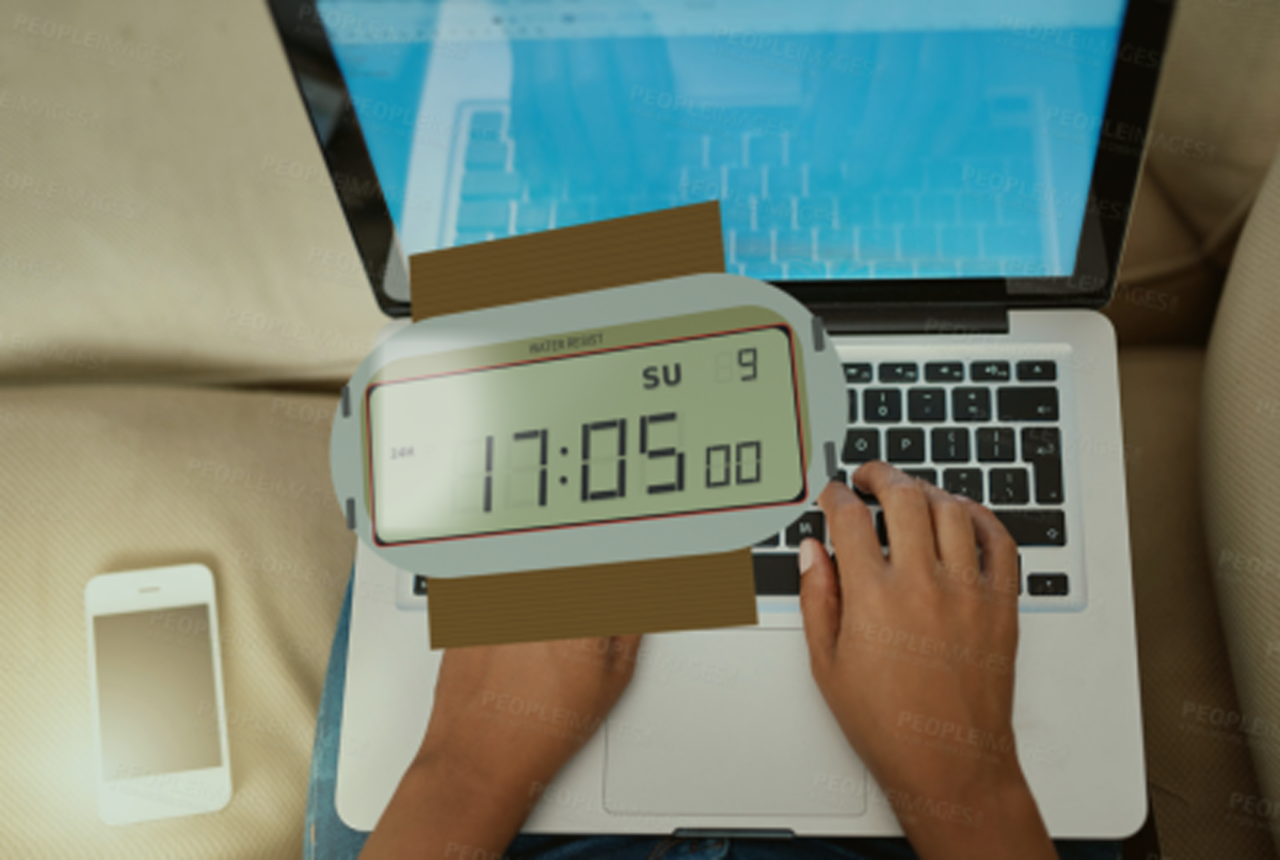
17,05,00
